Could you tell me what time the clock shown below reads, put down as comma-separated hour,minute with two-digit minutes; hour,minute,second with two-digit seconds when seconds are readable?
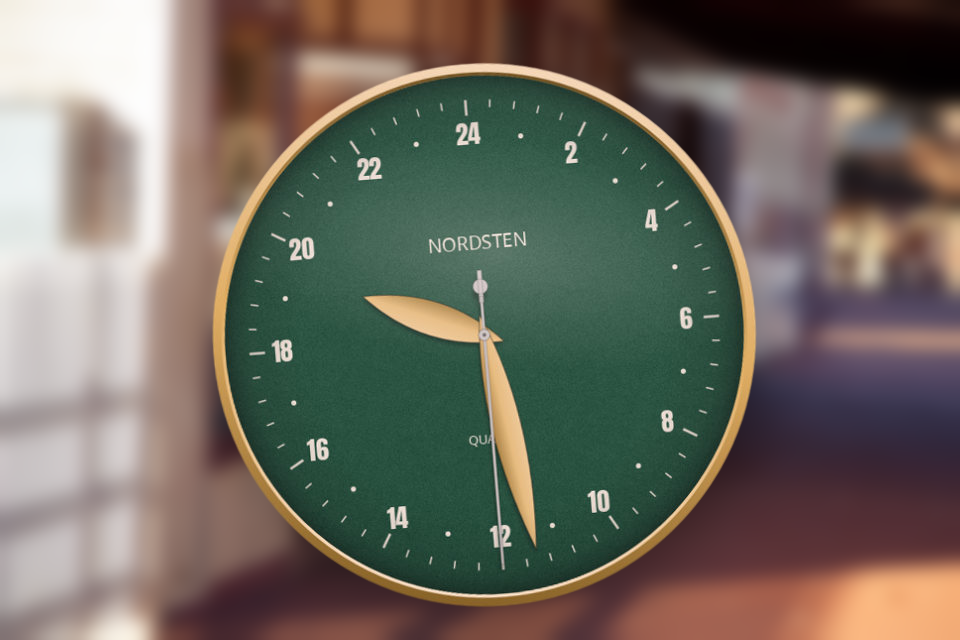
19,28,30
